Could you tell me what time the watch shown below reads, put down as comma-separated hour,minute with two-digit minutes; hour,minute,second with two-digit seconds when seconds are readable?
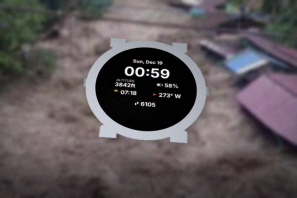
0,59
